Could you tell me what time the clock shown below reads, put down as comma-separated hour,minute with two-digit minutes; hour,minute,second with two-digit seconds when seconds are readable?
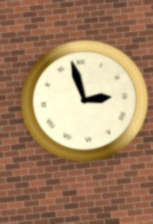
2,58
